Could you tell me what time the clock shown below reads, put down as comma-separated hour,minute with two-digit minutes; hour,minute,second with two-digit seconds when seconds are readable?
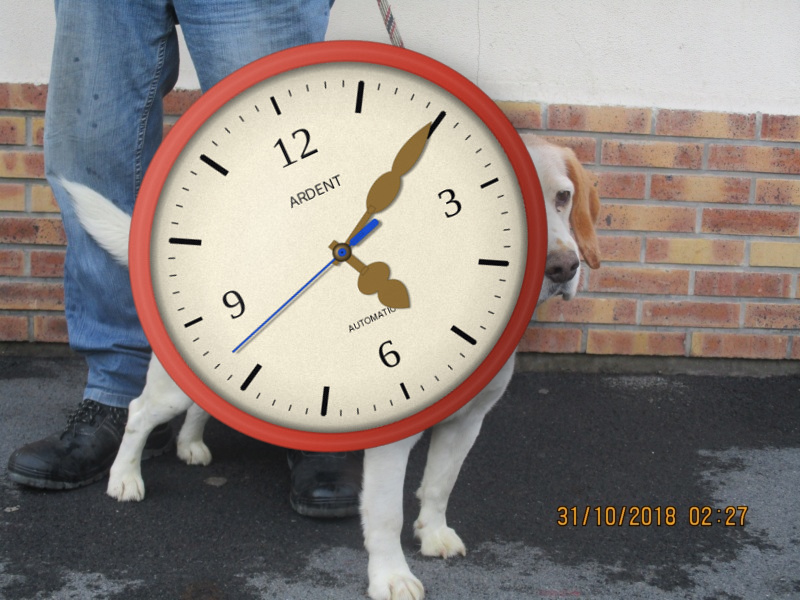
5,09,42
